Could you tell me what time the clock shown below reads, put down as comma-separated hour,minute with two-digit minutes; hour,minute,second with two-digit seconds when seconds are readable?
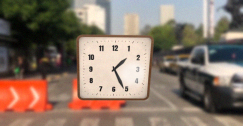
1,26
